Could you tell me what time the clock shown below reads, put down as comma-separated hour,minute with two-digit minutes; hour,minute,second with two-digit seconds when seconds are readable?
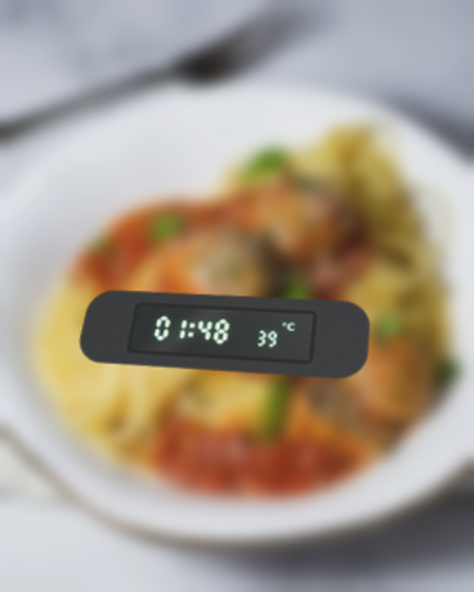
1,48
